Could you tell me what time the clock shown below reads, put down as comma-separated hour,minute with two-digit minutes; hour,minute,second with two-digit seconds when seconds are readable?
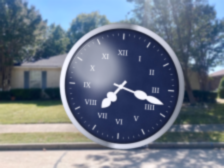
7,18
